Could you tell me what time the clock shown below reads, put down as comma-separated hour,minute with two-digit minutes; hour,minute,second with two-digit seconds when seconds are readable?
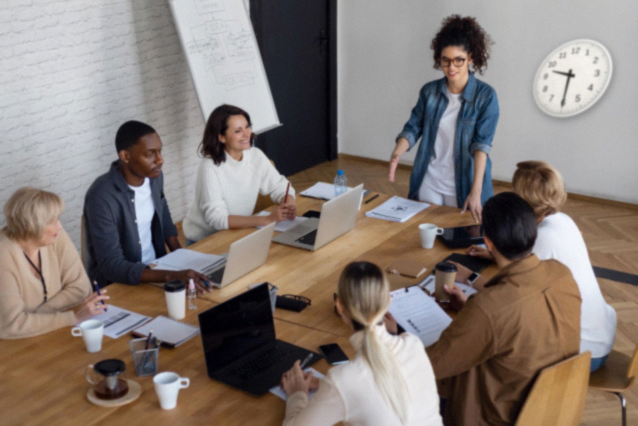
9,30
